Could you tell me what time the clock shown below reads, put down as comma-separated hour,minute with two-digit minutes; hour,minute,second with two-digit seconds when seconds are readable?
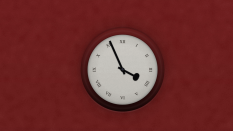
3,56
